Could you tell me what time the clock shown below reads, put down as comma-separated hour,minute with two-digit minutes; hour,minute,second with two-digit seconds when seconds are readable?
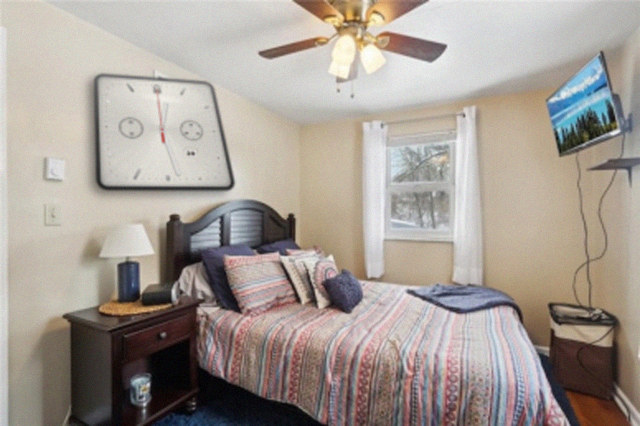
12,28
